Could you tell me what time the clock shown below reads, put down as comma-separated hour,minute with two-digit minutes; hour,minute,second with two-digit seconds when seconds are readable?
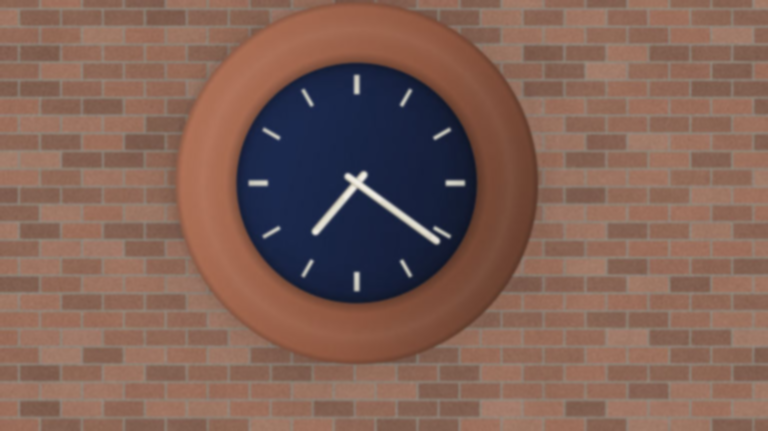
7,21
